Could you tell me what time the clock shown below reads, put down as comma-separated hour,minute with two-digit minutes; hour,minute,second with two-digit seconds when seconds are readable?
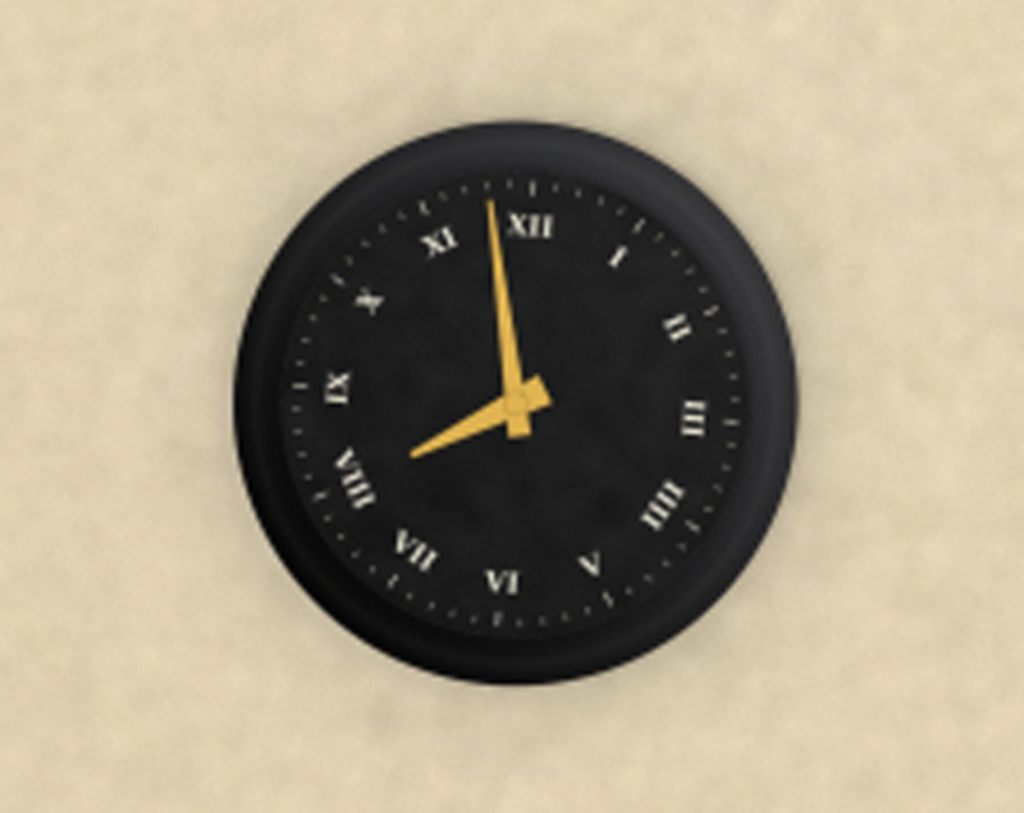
7,58
